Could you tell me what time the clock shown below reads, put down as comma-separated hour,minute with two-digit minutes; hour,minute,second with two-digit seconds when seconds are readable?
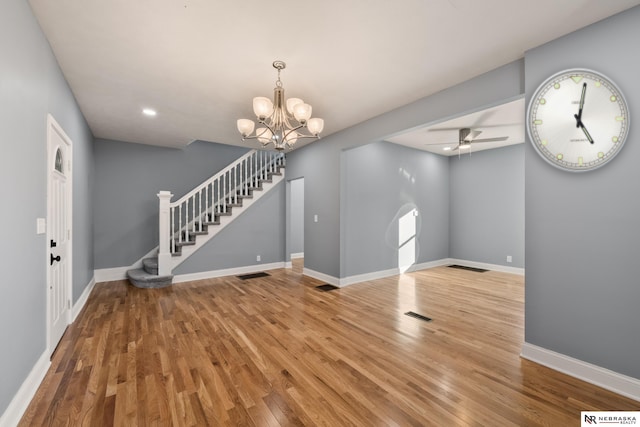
5,02
